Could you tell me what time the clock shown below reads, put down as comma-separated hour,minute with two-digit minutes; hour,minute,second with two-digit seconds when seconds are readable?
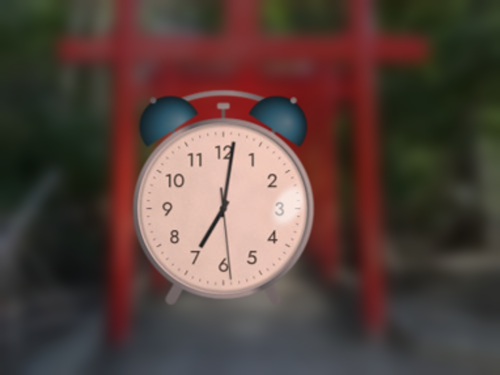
7,01,29
